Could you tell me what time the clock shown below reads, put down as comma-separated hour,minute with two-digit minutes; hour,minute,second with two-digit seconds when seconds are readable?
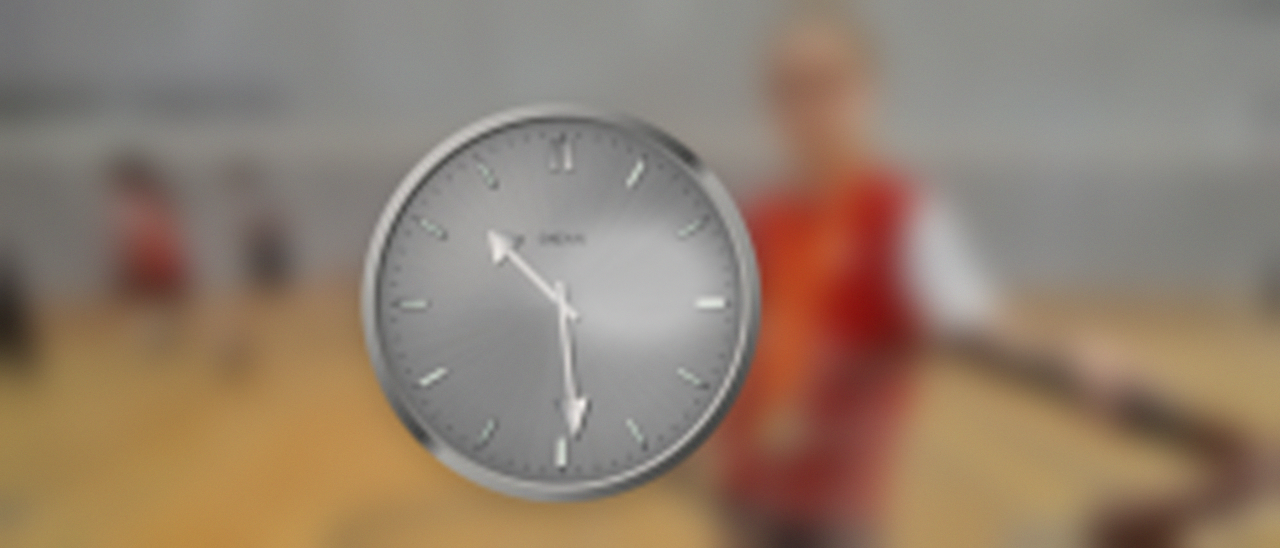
10,29
